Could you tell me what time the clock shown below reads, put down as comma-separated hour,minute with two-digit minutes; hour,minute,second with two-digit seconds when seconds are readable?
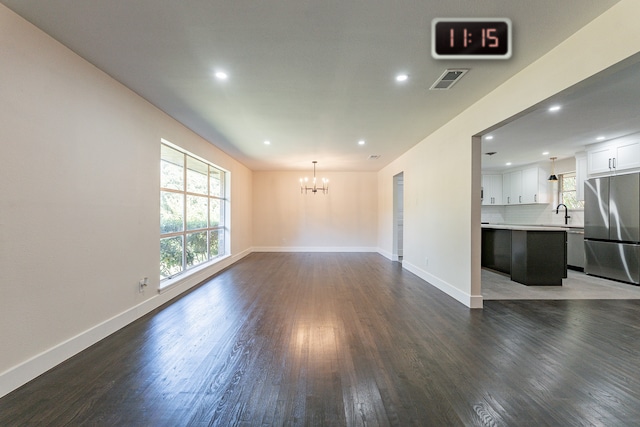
11,15
